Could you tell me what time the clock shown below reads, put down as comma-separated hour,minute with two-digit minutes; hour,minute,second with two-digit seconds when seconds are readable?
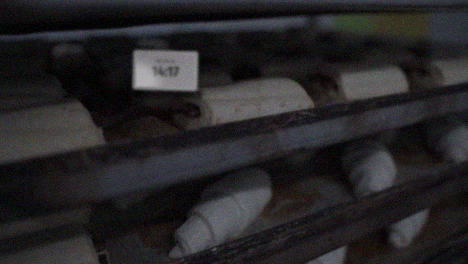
14,17
